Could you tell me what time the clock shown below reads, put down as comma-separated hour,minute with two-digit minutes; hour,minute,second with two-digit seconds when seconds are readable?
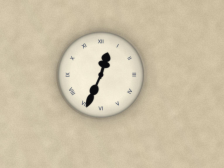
12,34
